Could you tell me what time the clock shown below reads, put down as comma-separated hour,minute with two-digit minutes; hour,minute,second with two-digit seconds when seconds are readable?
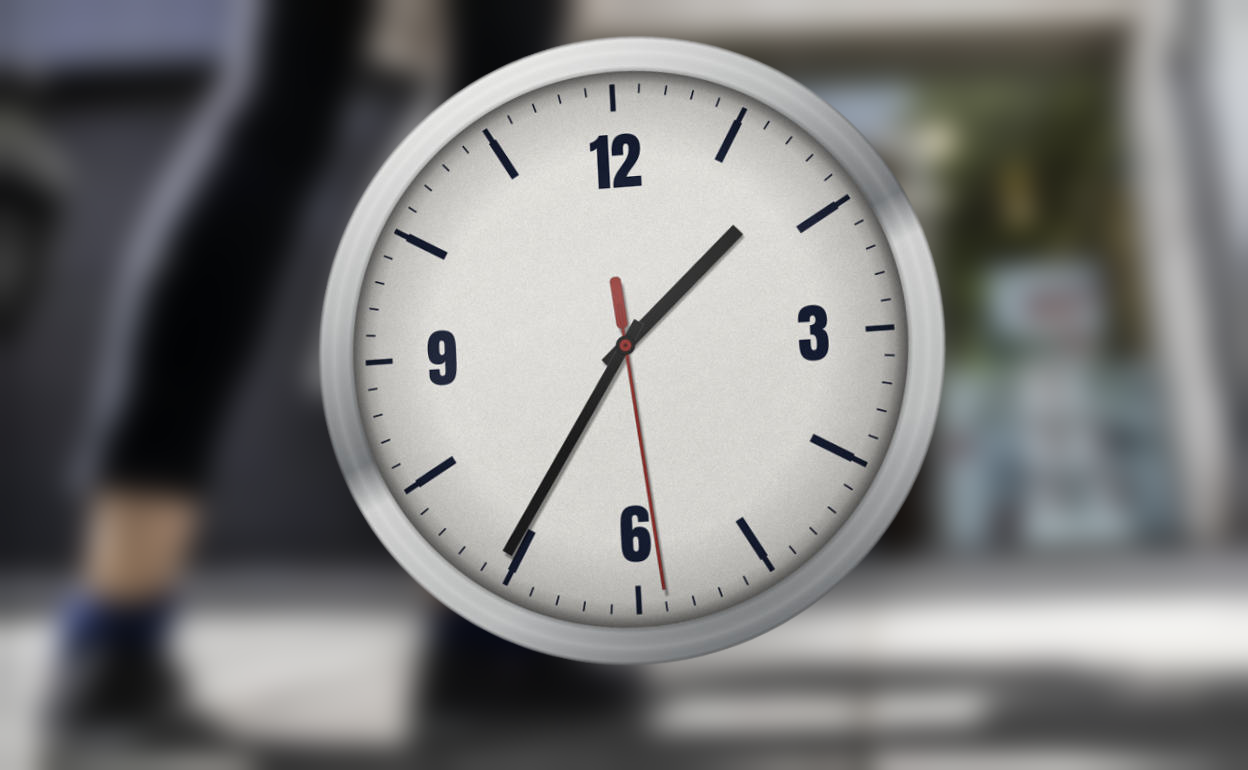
1,35,29
